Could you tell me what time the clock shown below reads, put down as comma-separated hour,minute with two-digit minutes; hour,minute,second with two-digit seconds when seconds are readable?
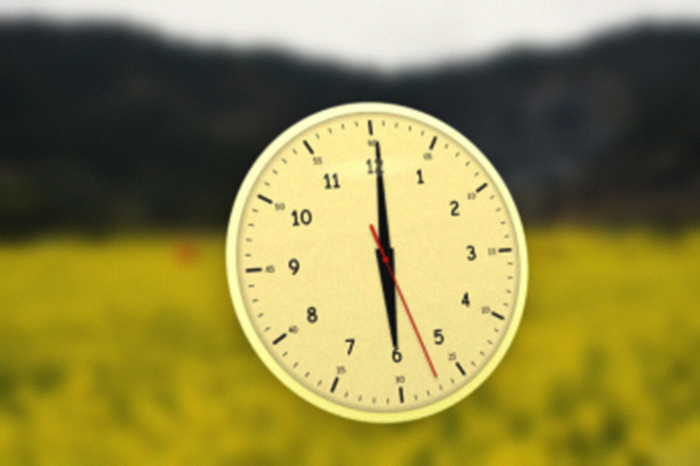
6,00,27
